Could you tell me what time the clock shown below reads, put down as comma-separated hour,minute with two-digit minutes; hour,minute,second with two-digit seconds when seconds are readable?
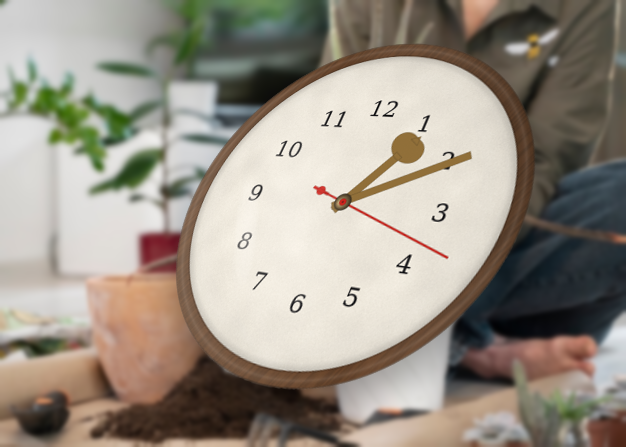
1,10,18
